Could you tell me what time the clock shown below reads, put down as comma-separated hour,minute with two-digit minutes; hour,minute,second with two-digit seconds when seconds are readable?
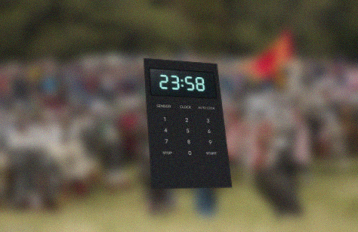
23,58
